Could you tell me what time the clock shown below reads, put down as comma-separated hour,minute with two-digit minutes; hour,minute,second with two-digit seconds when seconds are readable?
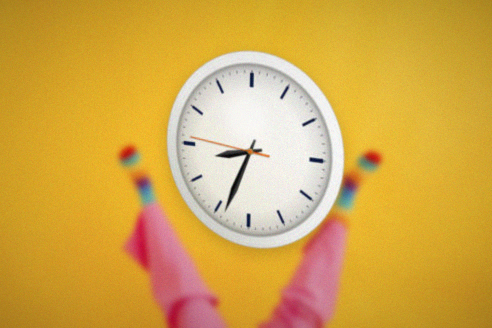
8,33,46
